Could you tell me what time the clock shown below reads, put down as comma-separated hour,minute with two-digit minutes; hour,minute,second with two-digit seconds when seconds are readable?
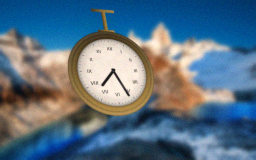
7,26
